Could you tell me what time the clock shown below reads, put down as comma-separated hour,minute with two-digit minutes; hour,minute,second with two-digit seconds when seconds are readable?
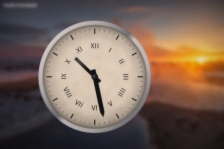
10,28
